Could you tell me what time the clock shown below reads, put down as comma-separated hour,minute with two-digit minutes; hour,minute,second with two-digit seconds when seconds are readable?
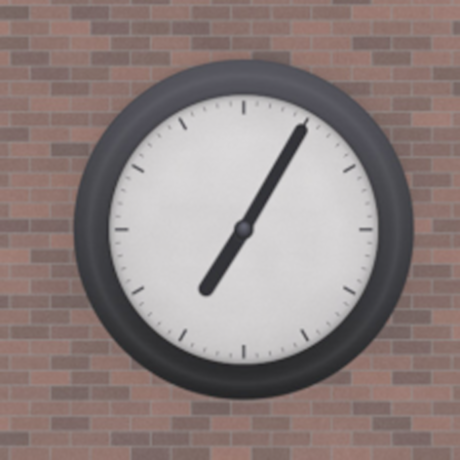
7,05
